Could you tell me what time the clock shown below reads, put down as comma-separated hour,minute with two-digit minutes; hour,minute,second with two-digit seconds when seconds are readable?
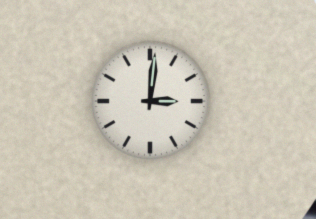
3,01
